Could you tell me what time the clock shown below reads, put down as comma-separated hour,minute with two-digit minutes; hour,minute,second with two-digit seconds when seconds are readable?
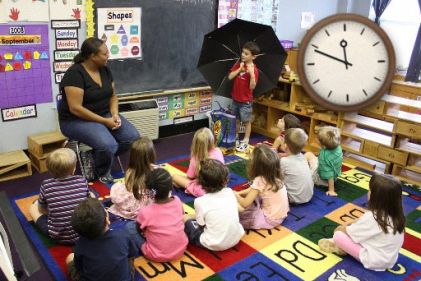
11,49
